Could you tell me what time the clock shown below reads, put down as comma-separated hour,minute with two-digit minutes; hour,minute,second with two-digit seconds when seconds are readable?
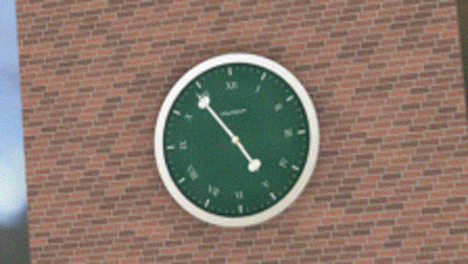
4,54
